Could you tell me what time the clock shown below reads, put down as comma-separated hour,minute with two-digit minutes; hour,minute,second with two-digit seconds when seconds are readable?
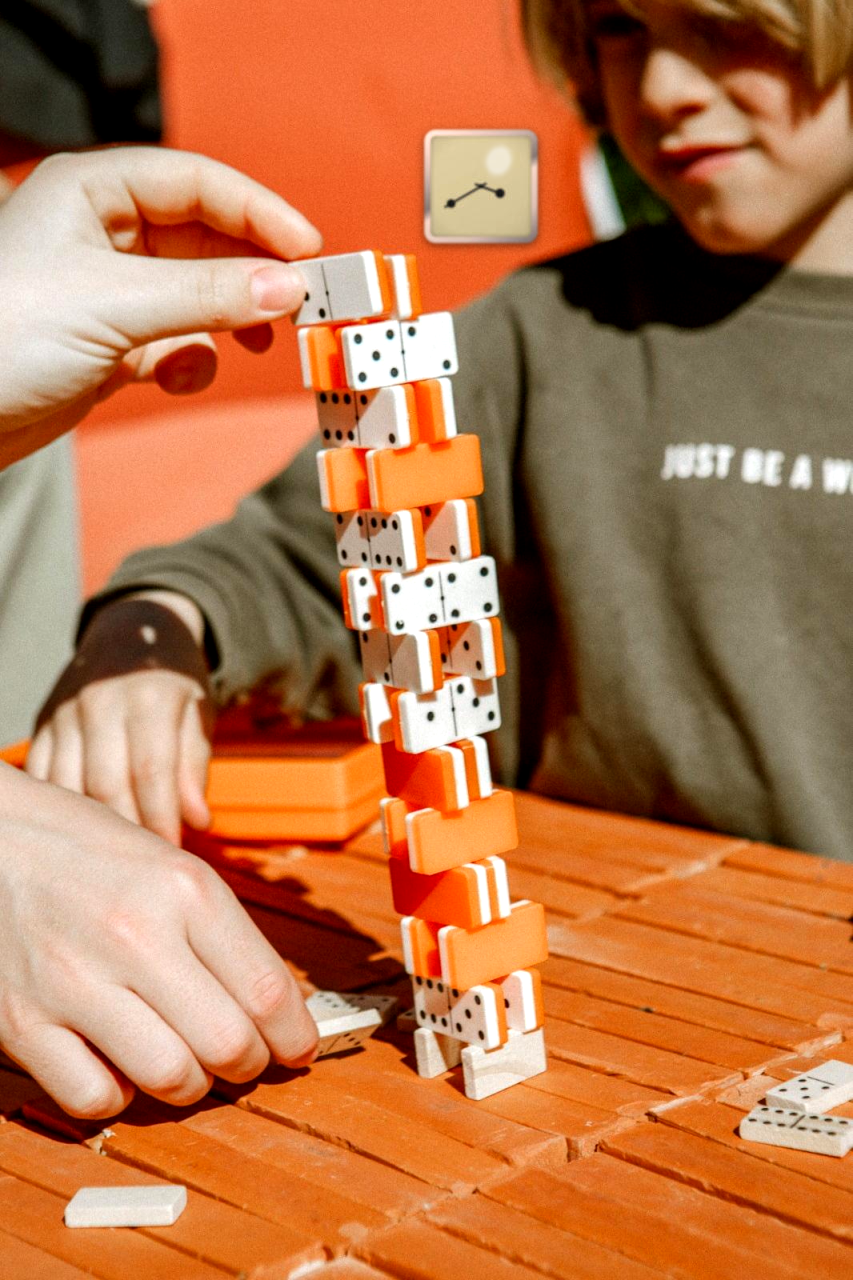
3,40
